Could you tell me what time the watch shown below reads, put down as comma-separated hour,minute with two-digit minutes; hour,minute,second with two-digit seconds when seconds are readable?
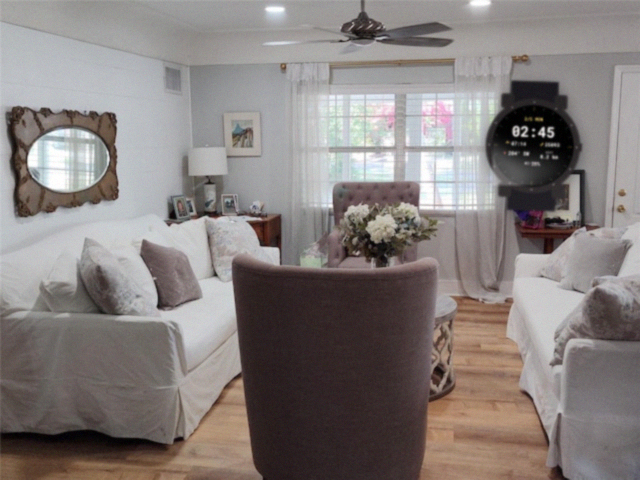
2,45
